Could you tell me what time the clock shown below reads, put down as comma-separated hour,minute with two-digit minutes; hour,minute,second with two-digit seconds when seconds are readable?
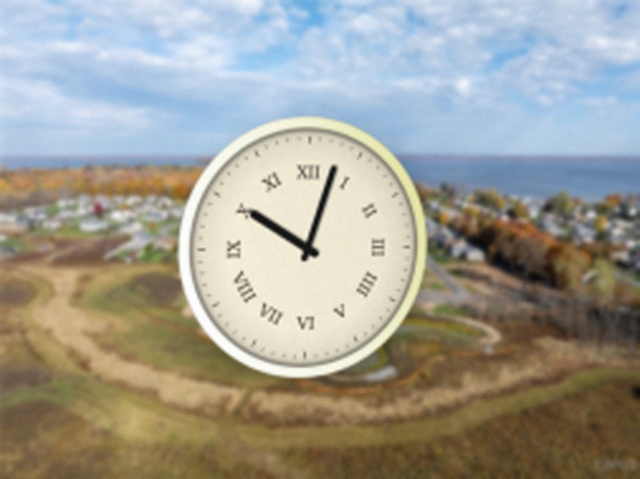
10,03
